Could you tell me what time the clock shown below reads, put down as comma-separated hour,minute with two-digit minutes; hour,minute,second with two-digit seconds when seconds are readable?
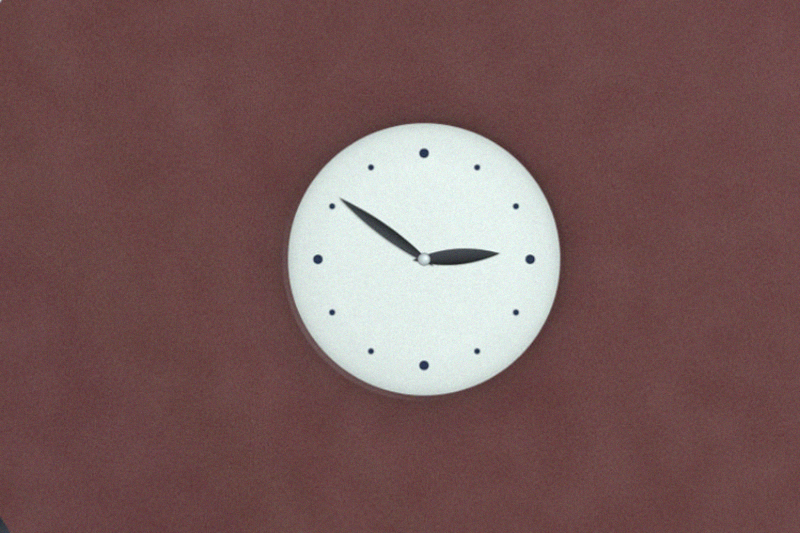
2,51
